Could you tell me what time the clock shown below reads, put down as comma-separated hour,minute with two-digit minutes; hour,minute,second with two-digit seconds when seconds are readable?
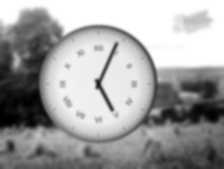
5,04
